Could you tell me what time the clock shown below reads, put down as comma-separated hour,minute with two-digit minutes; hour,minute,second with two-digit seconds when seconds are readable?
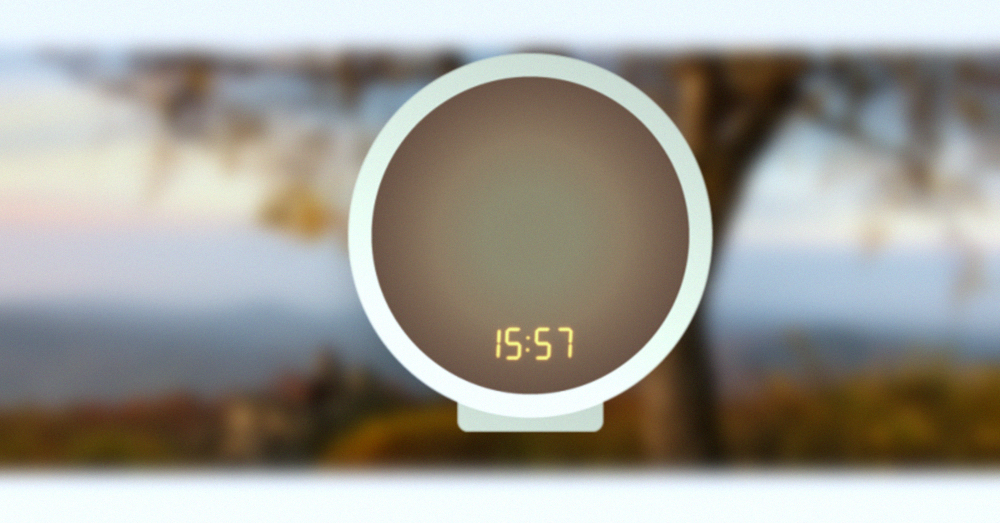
15,57
